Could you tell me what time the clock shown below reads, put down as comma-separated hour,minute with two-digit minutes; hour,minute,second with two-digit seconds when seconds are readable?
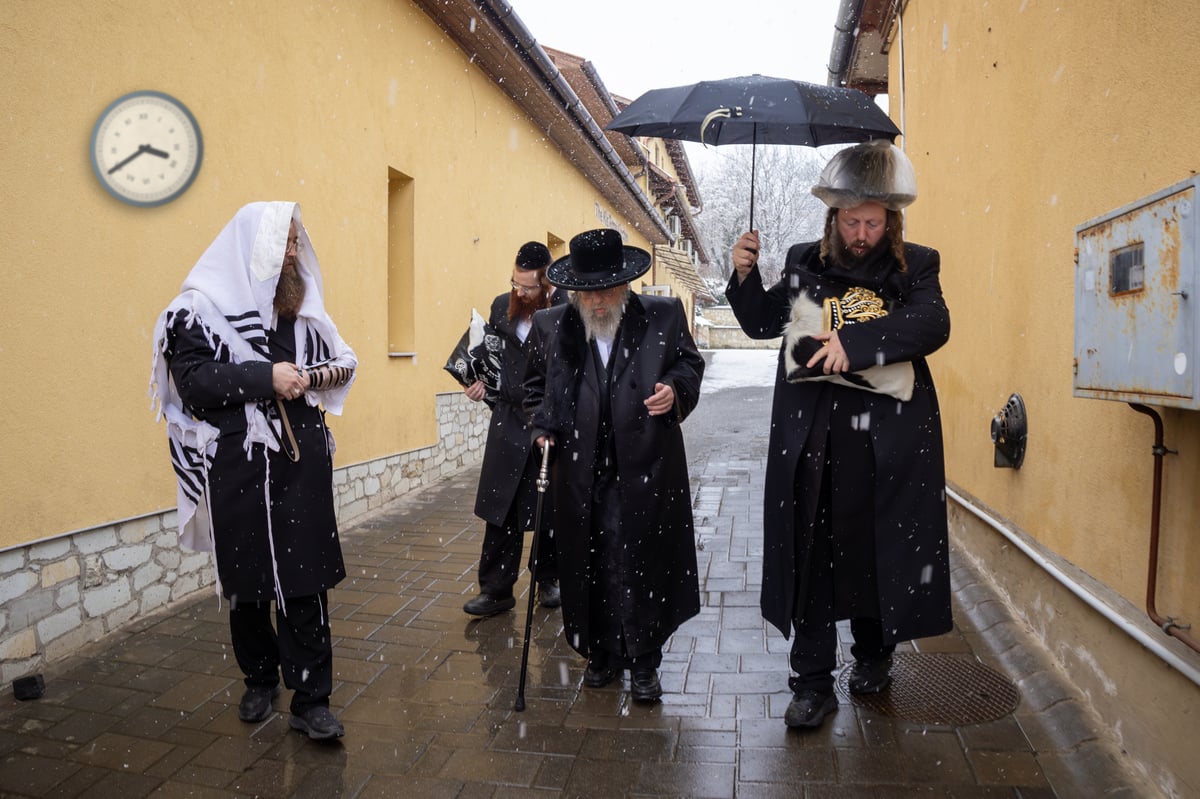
3,40
